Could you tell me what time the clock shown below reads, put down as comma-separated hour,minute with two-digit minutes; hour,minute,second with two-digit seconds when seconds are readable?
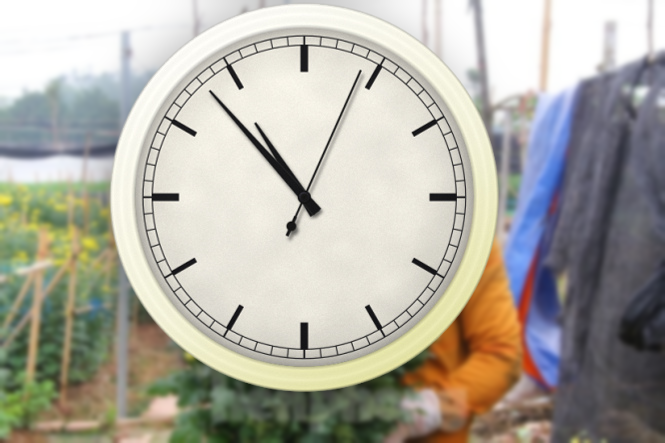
10,53,04
